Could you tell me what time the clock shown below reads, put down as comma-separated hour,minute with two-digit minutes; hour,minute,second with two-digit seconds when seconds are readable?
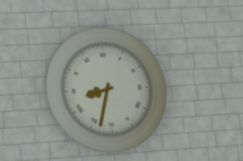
8,33
